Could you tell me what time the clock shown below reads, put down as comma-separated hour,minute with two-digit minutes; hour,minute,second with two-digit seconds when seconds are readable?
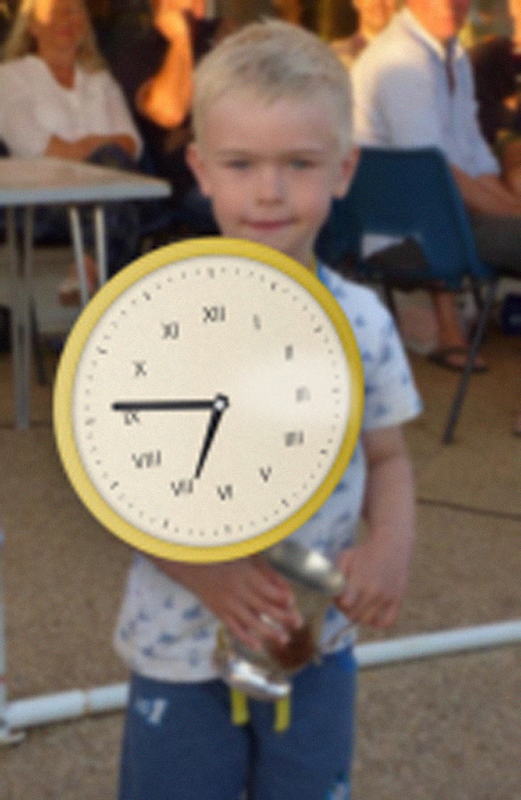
6,46
